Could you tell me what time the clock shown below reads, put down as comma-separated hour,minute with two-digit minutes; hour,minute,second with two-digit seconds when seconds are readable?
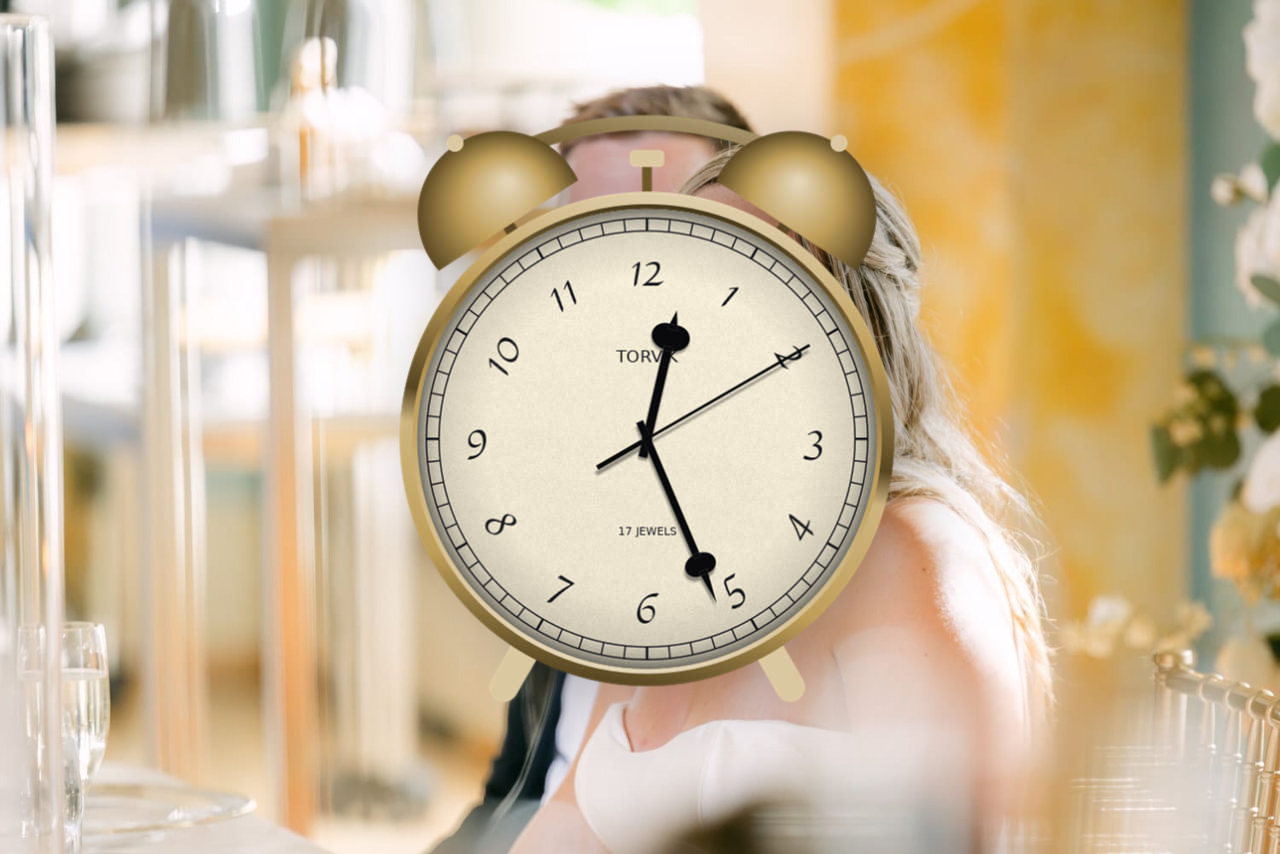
12,26,10
